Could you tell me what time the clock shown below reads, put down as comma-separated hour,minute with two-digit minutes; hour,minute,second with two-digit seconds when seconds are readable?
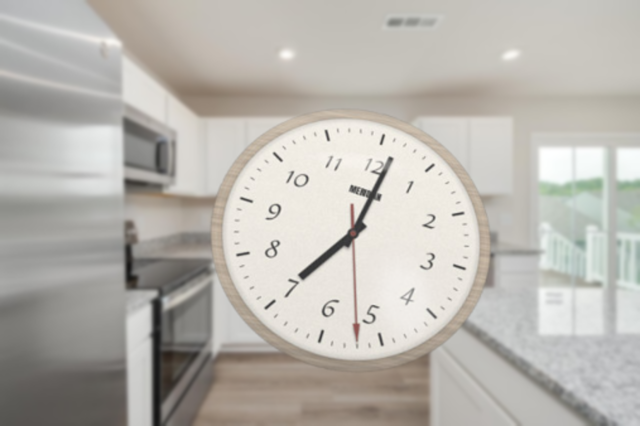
7,01,27
